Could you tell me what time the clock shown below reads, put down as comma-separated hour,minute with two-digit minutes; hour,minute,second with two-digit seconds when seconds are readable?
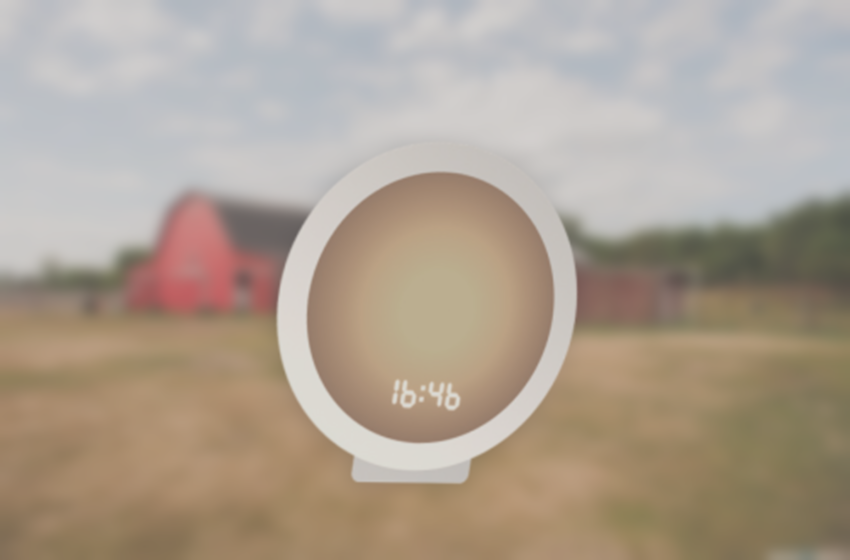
16,46
